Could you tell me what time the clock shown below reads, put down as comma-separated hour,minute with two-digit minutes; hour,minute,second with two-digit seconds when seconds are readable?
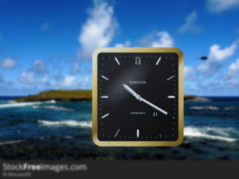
10,20
